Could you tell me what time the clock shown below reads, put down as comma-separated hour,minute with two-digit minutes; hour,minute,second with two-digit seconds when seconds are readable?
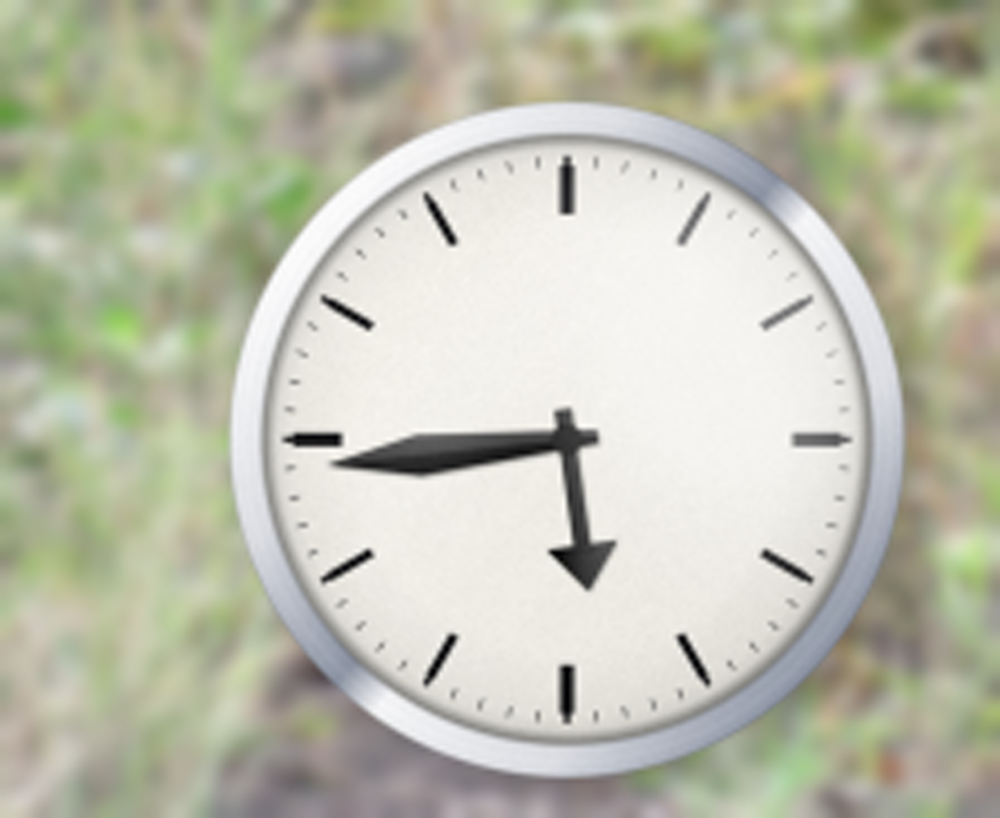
5,44
